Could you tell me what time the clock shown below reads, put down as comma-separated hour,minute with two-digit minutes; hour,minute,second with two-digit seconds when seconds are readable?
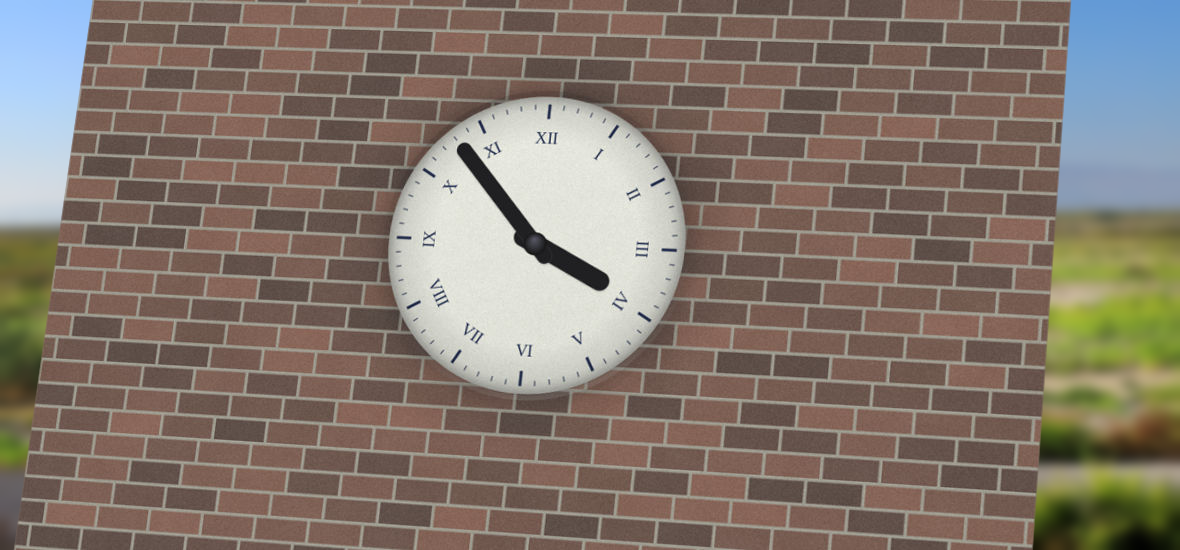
3,53
